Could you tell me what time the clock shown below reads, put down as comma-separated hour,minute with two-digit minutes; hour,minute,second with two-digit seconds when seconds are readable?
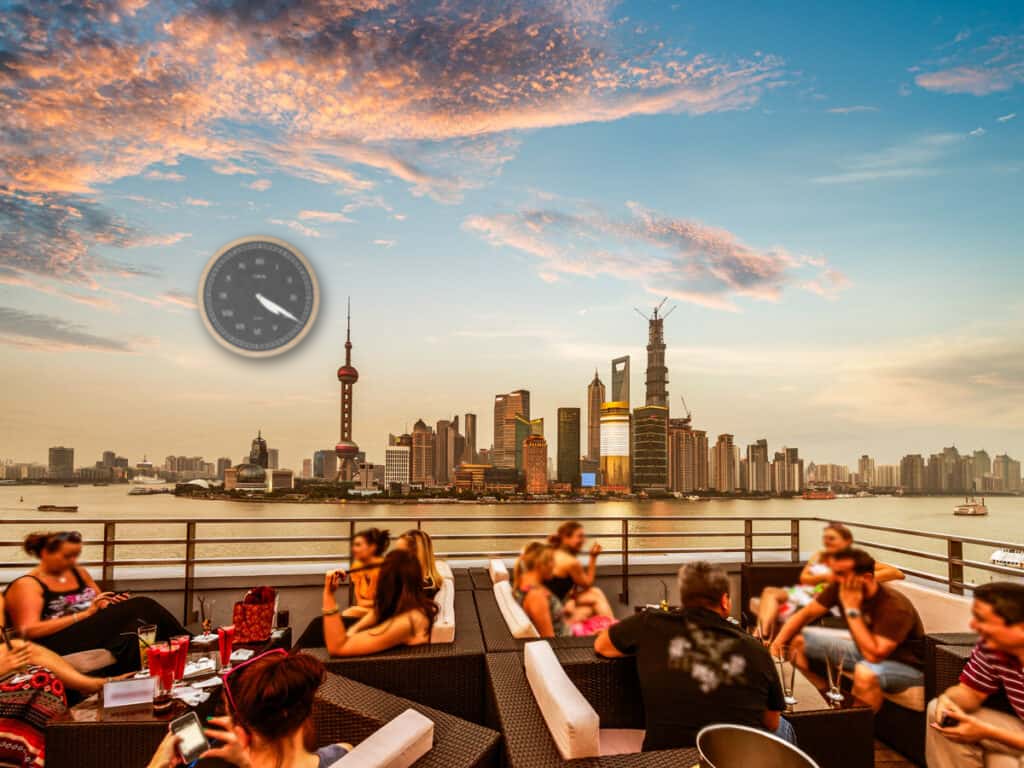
4,20
